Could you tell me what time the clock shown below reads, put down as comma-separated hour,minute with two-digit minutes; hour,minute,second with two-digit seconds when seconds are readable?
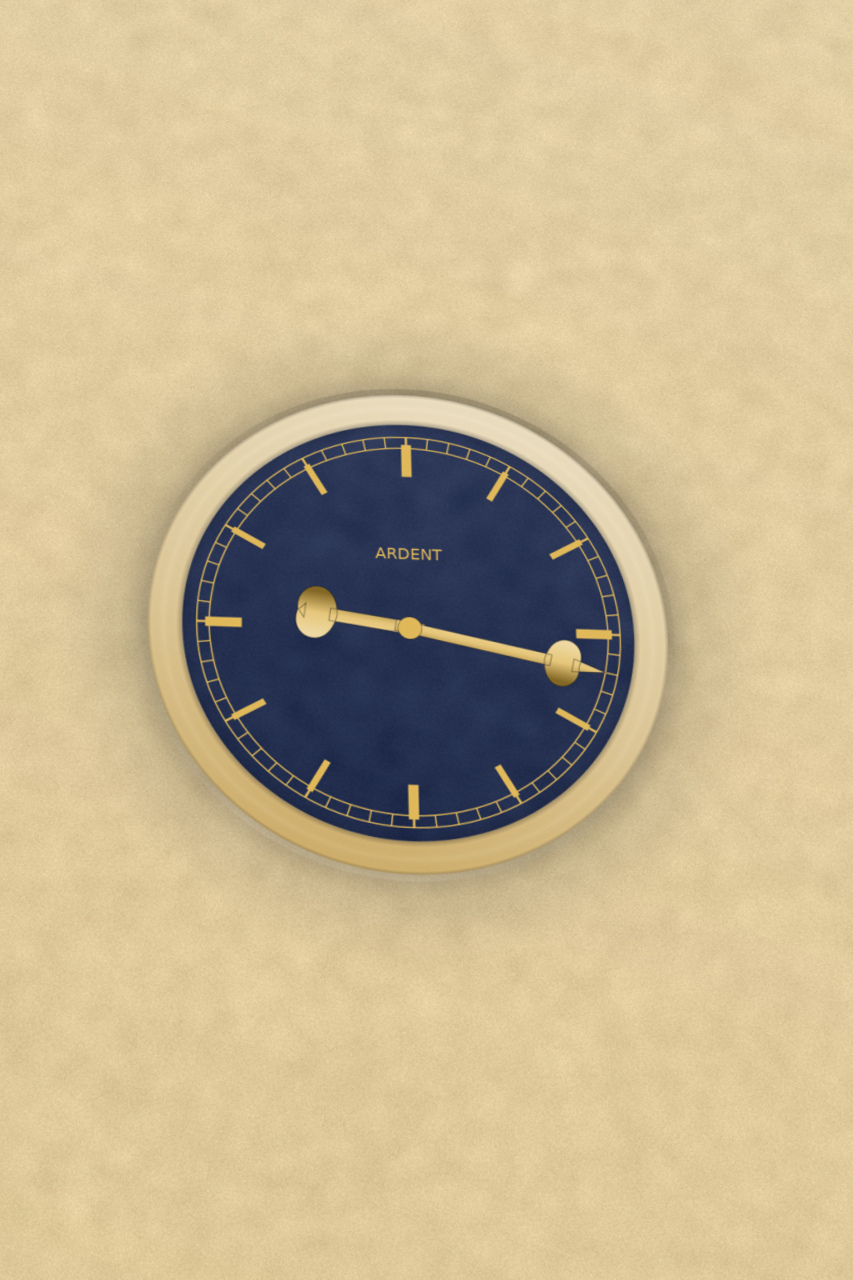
9,17
